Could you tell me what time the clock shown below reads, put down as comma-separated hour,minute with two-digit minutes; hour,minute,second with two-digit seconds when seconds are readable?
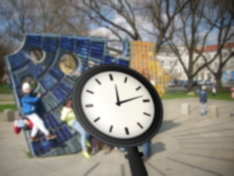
12,13
